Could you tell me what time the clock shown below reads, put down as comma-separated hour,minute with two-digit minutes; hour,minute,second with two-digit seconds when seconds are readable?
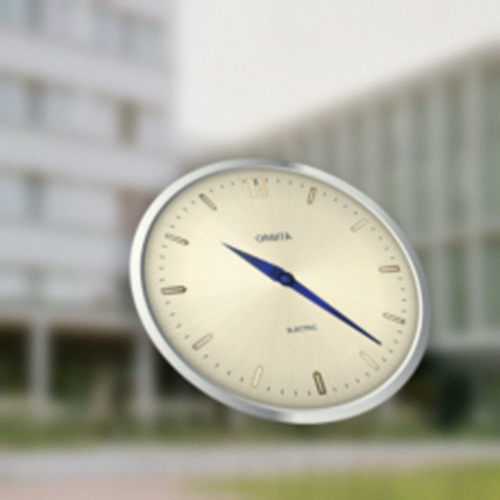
10,23
